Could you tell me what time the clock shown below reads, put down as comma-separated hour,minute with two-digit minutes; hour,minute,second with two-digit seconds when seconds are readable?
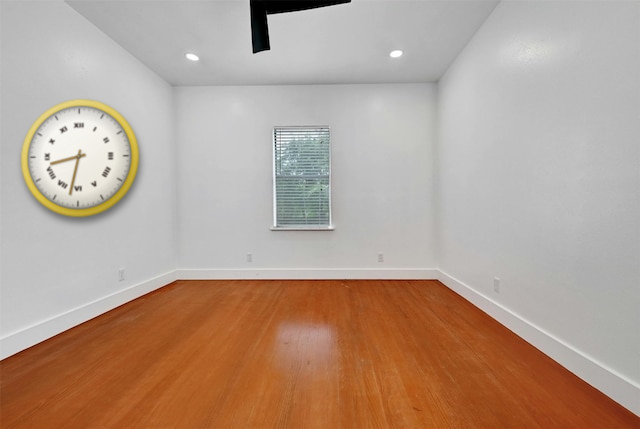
8,32
